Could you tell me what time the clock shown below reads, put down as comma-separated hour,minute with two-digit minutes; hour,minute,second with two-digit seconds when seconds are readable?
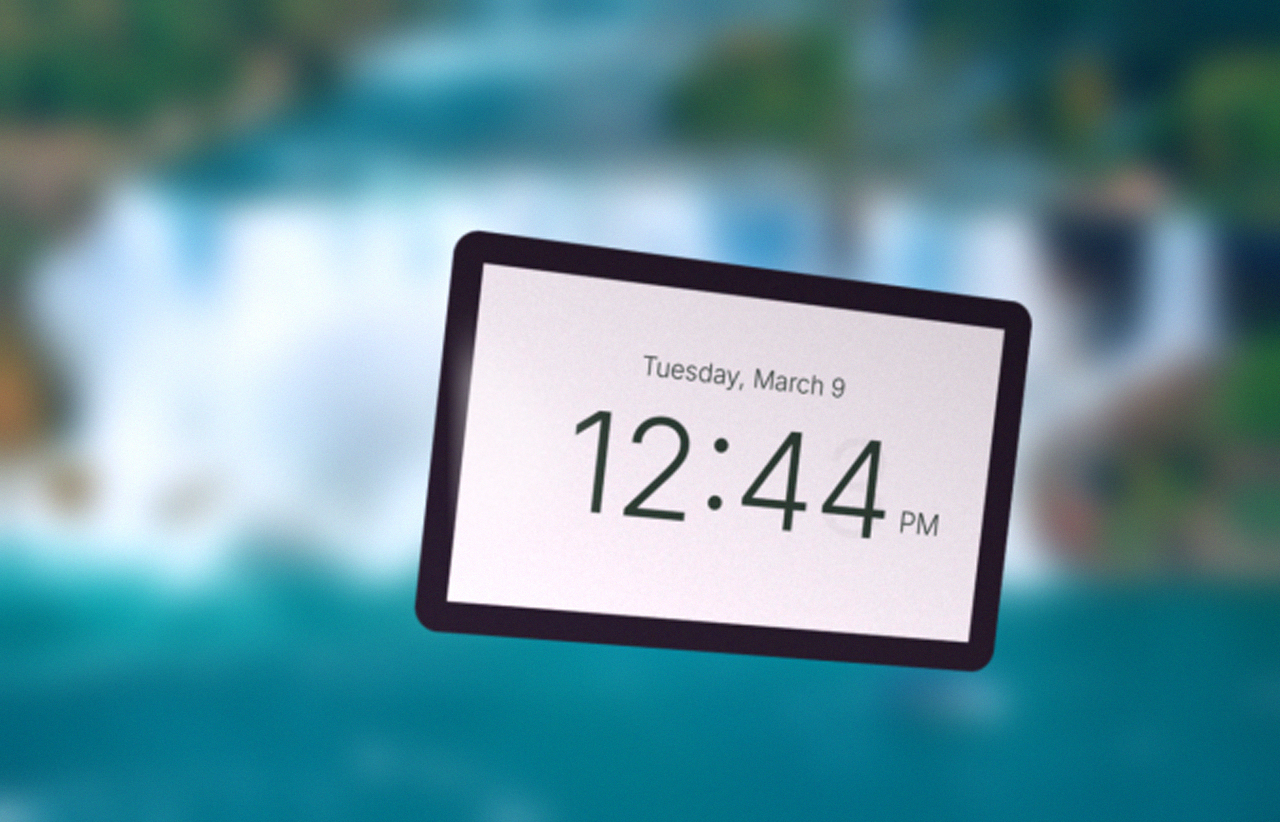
12,44
